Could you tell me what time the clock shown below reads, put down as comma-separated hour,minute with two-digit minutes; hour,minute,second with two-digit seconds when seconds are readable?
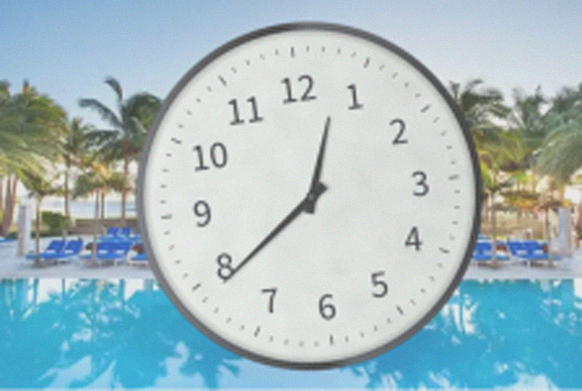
12,39
